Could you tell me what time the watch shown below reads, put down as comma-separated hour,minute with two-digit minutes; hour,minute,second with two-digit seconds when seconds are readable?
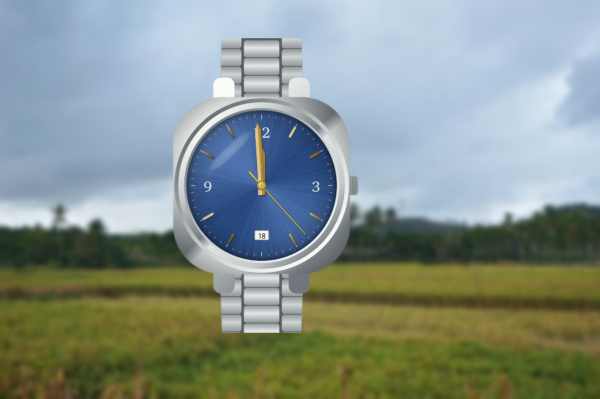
11,59,23
